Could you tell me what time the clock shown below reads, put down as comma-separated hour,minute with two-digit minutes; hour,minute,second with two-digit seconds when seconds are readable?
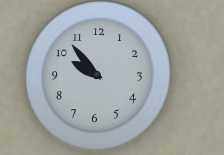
9,53
